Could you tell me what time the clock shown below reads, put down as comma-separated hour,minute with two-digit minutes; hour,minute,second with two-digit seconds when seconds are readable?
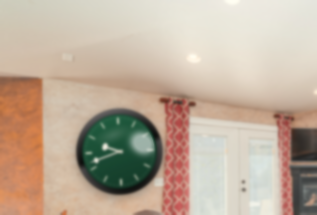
9,42
